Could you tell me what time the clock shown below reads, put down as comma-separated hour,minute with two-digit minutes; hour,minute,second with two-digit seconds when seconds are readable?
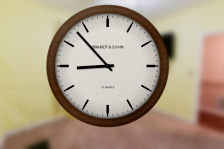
8,53
